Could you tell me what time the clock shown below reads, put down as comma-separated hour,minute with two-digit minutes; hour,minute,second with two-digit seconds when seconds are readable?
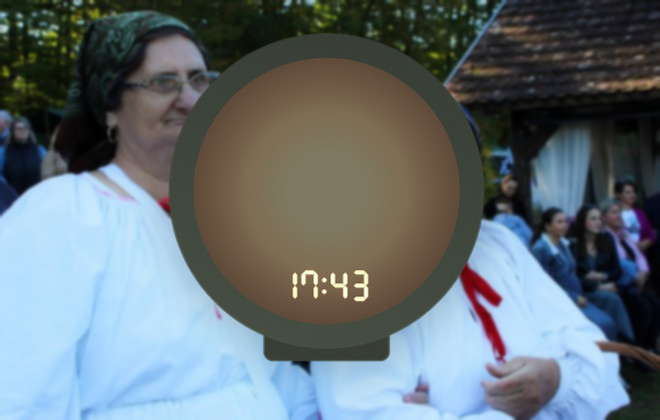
17,43
